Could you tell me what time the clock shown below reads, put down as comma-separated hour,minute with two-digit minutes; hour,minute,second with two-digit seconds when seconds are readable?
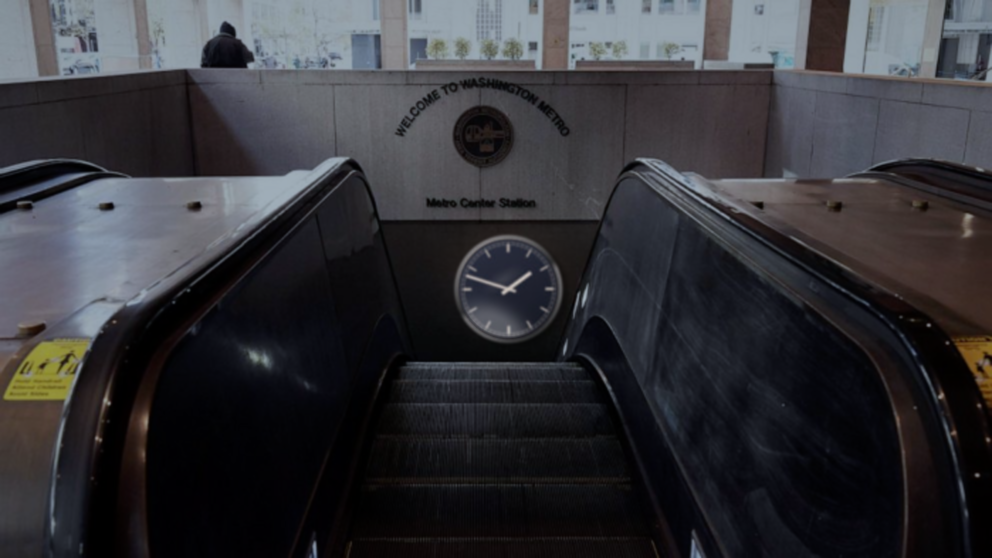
1,48
